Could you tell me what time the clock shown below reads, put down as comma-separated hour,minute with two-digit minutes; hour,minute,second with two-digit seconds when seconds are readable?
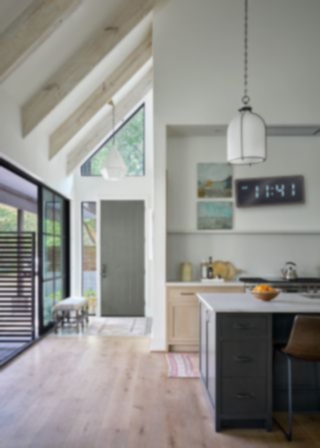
11,41
